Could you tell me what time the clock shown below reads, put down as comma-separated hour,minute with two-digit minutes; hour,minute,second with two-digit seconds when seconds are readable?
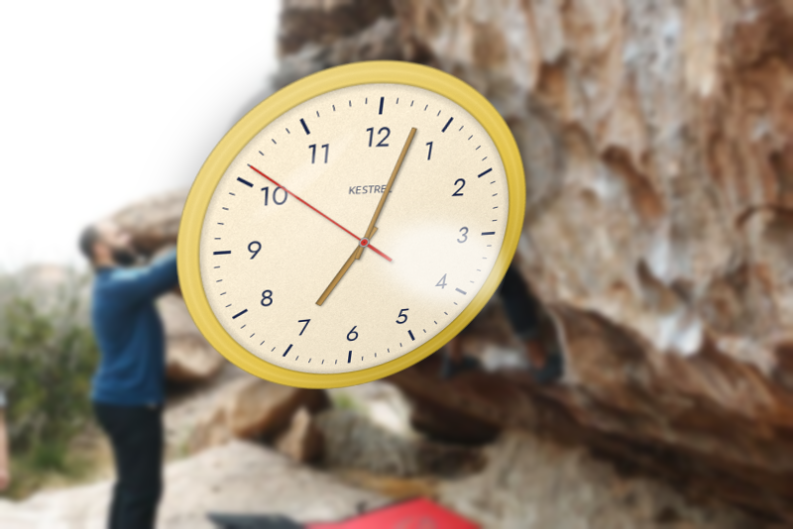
7,02,51
